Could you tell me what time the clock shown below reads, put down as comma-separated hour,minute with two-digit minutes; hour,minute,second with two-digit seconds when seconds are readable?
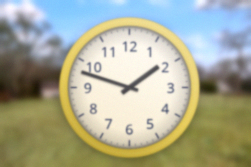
1,48
